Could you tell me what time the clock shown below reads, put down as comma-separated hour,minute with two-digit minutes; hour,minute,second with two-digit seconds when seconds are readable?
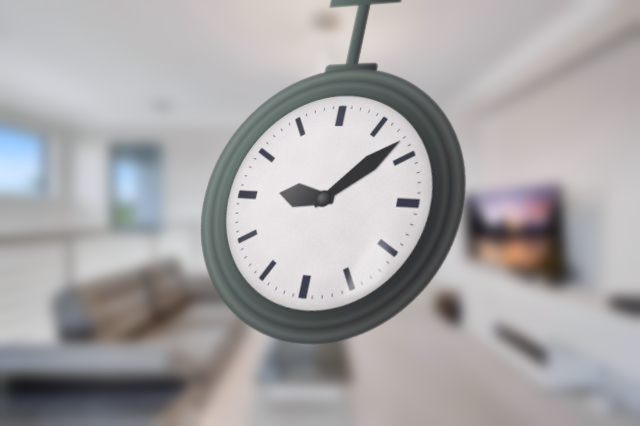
9,08
